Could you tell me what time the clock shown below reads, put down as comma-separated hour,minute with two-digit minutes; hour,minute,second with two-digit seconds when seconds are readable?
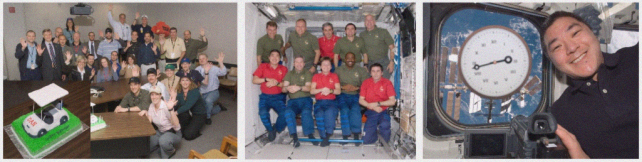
2,43
